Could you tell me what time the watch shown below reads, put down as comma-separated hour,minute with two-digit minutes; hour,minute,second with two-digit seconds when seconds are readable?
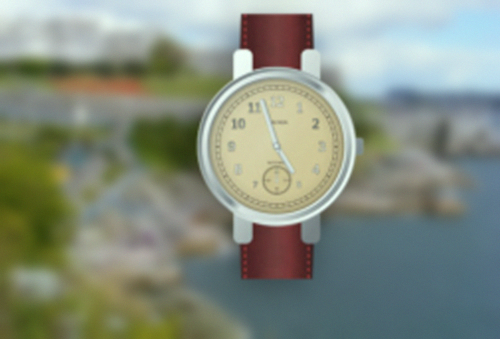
4,57
